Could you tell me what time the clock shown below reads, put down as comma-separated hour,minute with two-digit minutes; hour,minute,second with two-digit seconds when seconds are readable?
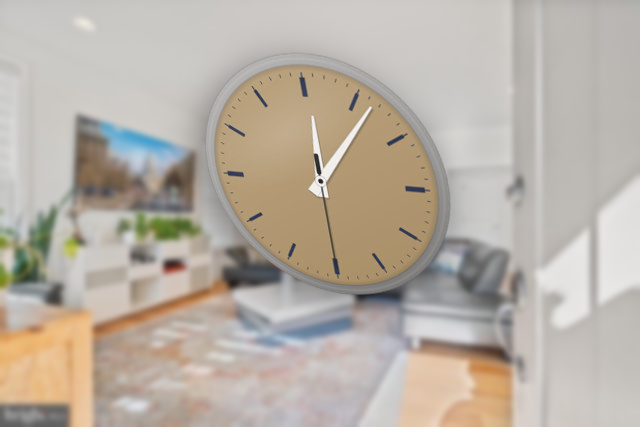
12,06,30
